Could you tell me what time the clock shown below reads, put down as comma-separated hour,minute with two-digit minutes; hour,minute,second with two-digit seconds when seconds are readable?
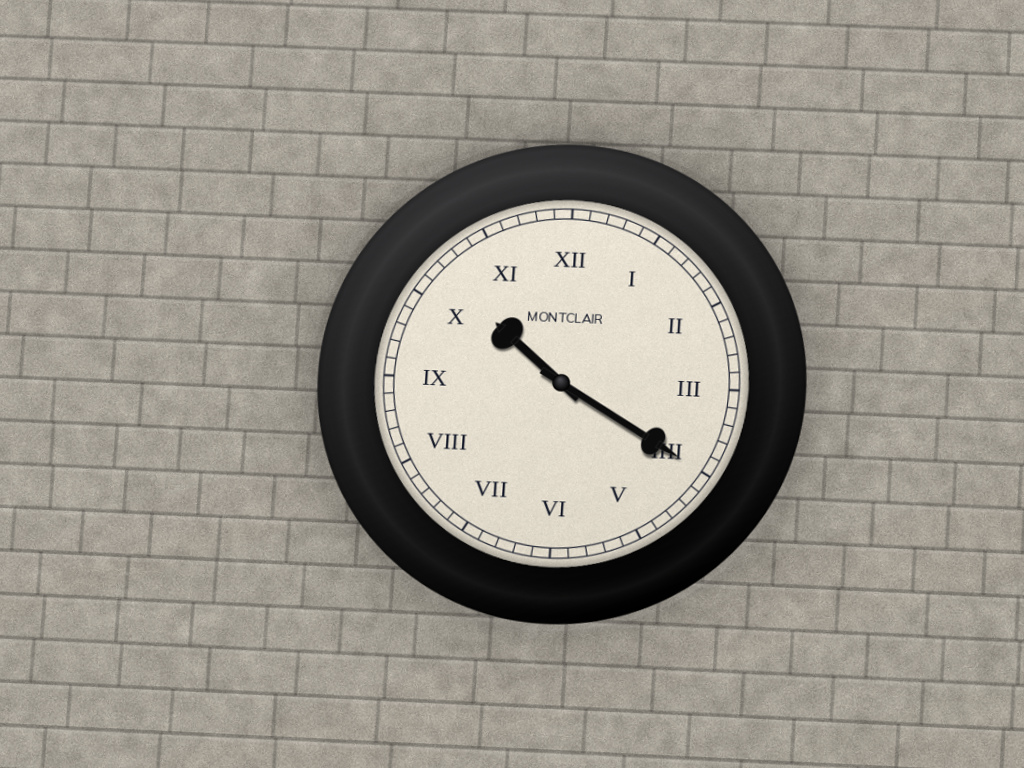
10,20
